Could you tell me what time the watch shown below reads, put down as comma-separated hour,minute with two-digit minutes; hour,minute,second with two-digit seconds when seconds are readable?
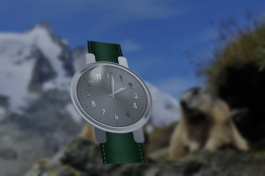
2,01
